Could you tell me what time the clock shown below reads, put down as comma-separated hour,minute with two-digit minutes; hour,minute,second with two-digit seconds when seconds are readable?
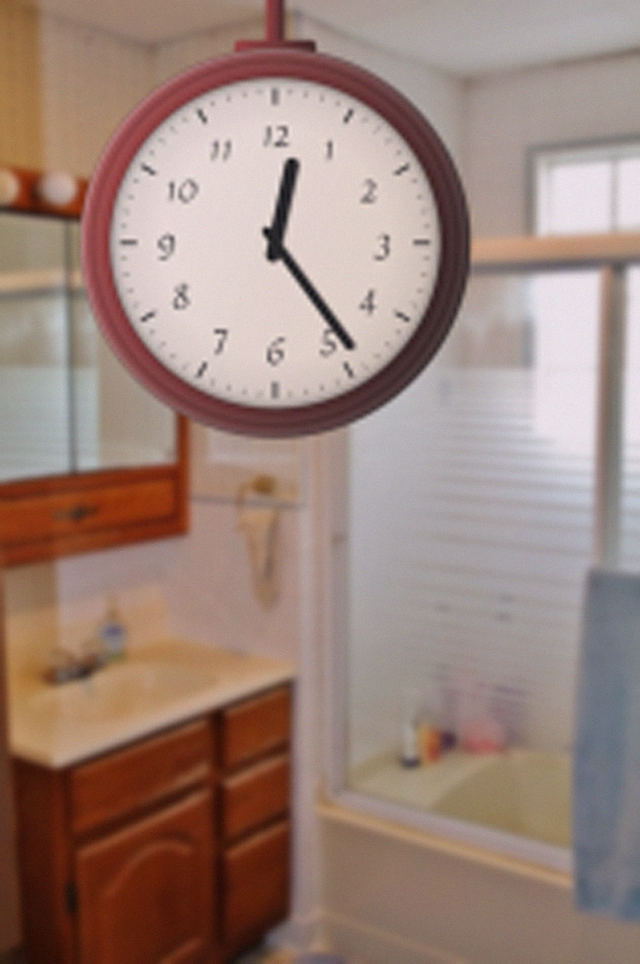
12,24
